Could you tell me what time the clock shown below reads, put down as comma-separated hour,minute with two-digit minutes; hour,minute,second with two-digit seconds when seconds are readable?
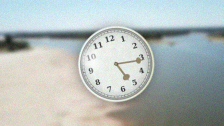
5,16
